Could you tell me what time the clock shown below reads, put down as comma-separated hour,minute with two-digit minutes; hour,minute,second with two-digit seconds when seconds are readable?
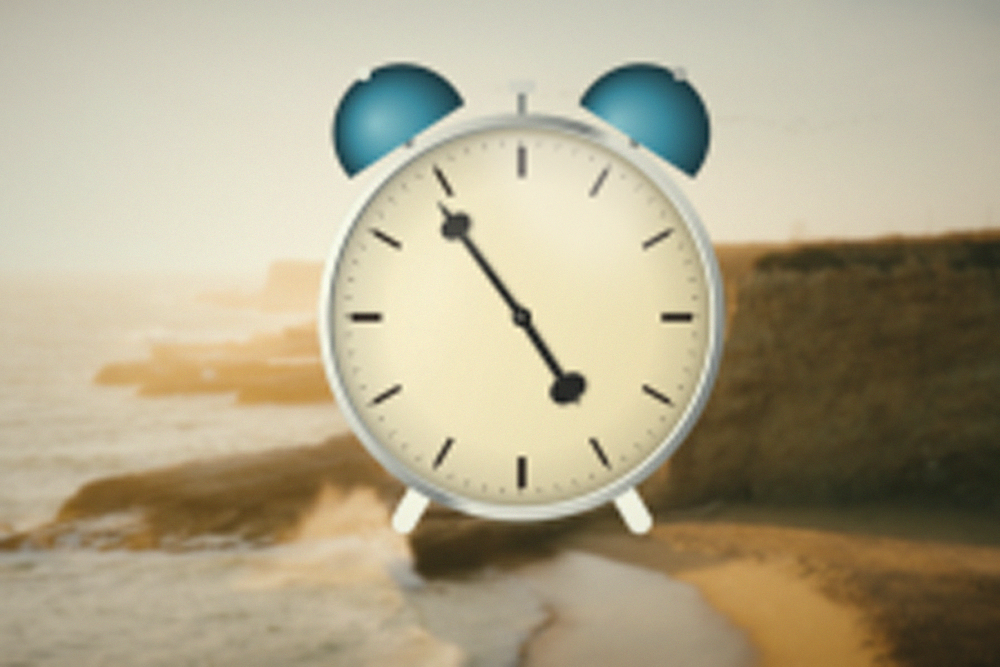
4,54
